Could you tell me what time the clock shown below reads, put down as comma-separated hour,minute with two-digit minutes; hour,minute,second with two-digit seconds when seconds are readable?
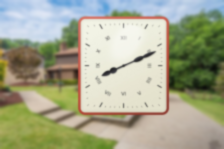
8,11
